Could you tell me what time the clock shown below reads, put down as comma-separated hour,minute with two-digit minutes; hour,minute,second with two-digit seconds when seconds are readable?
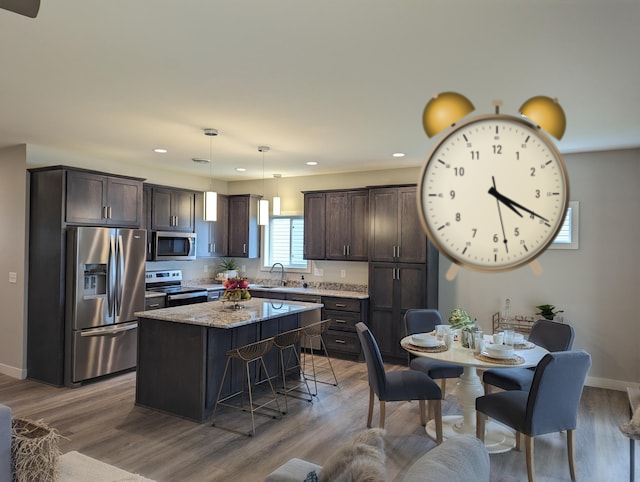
4,19,28
